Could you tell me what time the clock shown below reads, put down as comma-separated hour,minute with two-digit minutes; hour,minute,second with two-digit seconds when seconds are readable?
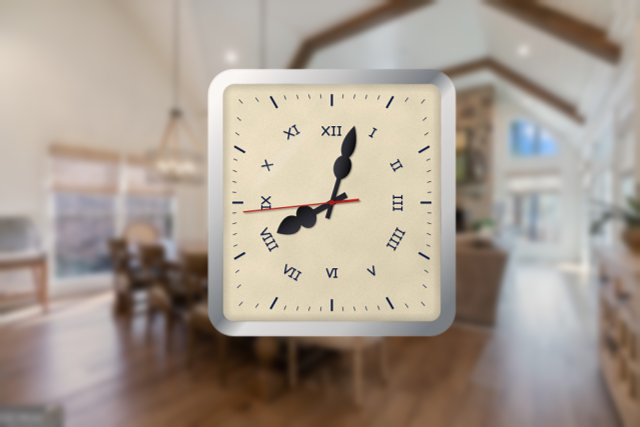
8,02,44
